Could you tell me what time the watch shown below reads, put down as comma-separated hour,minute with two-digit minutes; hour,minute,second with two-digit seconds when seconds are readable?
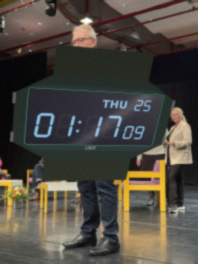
1,17,09
